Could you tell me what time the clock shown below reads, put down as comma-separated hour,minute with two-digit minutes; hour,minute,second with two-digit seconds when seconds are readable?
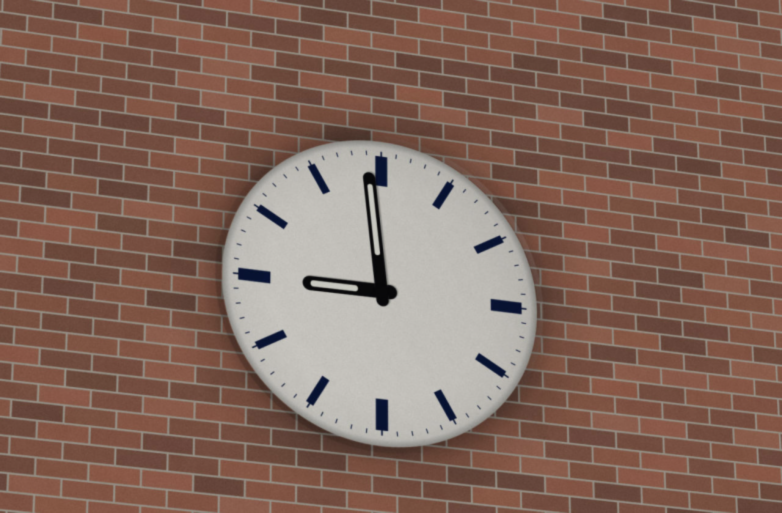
8,59
